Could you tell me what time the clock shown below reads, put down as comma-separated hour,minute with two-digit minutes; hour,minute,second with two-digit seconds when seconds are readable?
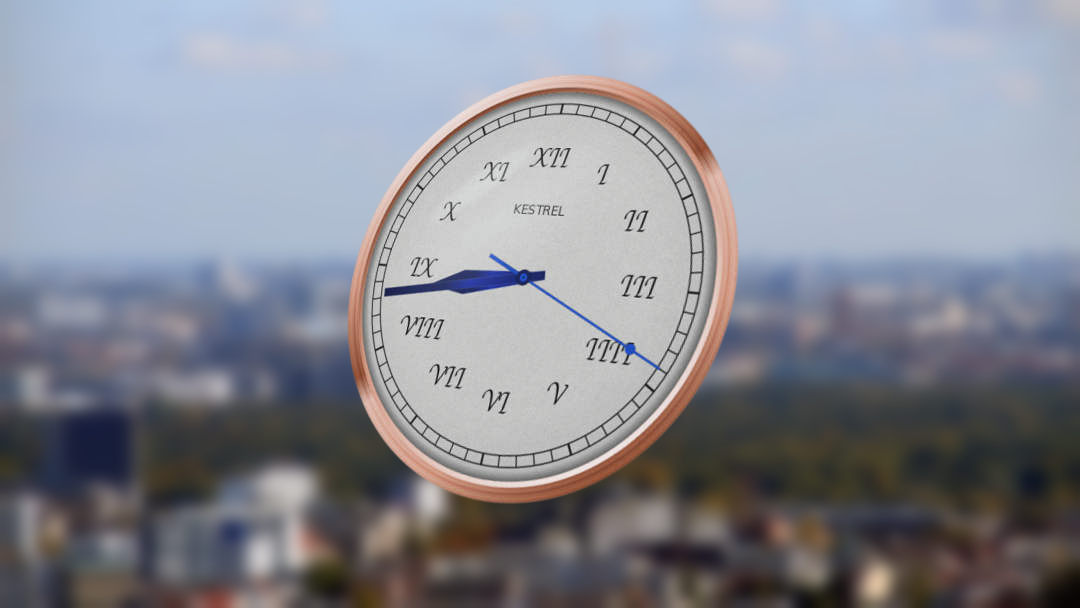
8,43,19
